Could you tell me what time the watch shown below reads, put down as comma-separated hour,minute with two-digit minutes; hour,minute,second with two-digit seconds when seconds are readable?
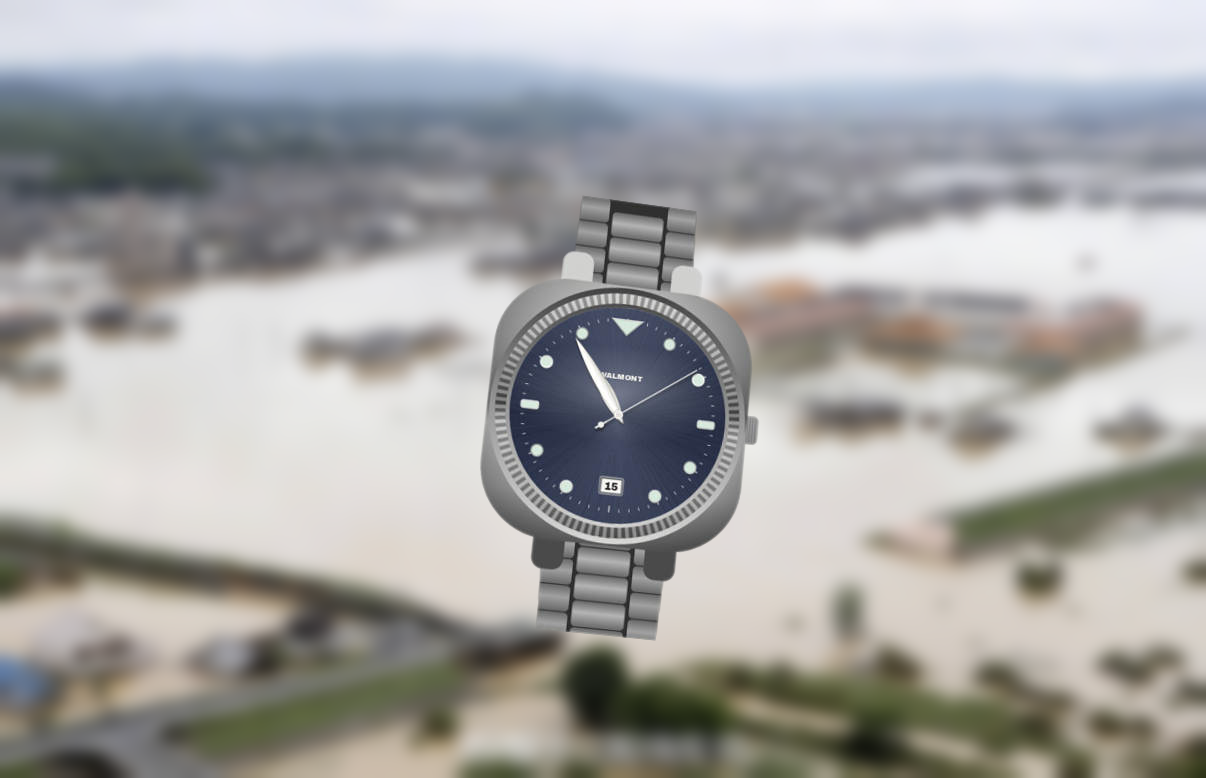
10,54,09
